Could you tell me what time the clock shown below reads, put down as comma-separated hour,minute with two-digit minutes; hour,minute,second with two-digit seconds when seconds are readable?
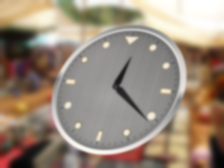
12,21
